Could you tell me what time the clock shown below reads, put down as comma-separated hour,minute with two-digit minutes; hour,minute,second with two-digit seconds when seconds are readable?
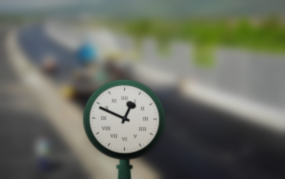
12,49
